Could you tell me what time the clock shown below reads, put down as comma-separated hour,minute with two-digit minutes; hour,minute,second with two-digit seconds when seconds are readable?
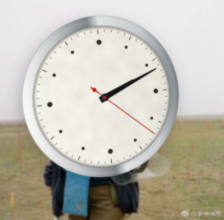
2,11,22
